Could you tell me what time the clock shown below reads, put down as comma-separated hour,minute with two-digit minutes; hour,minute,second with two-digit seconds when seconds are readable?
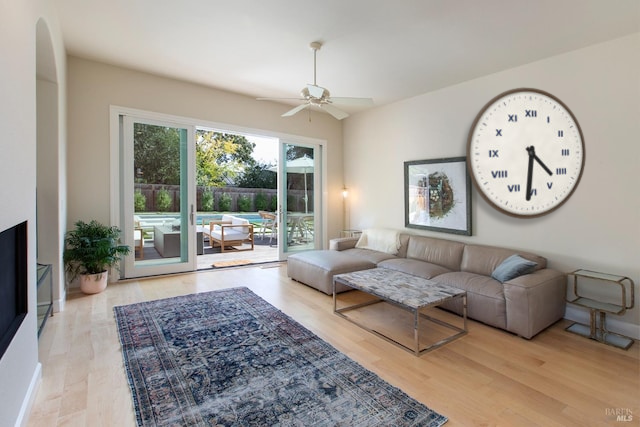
4,31
